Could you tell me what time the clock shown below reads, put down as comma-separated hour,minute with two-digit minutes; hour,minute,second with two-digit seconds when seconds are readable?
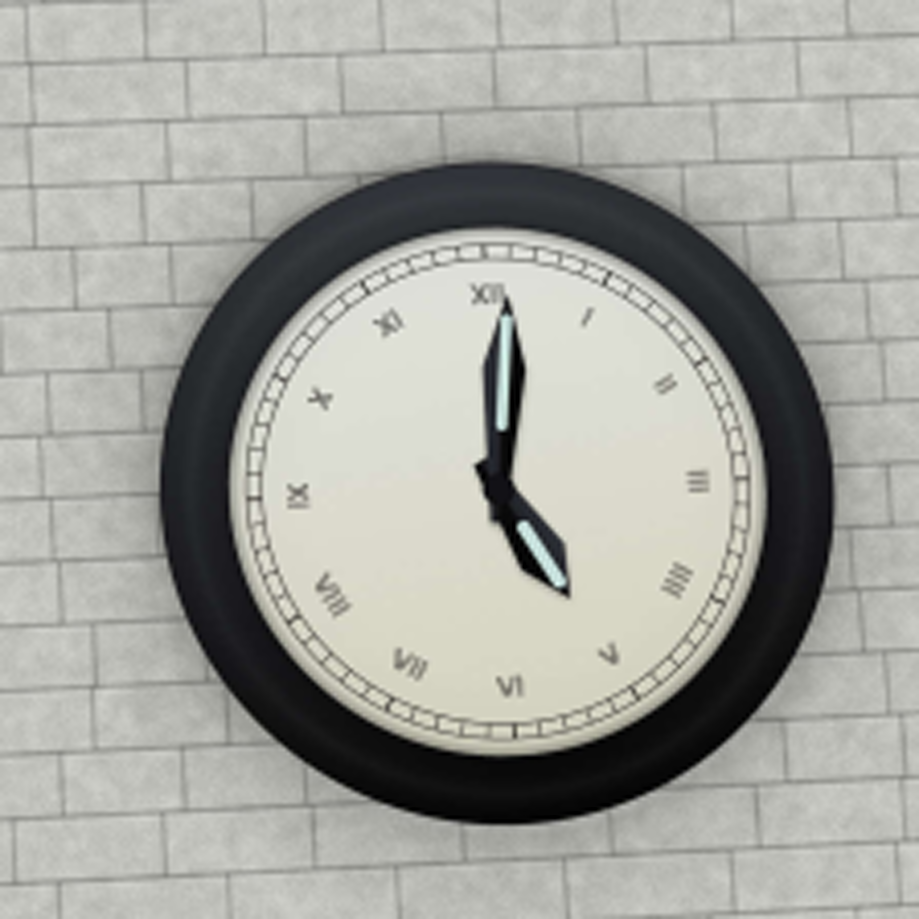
5,01
